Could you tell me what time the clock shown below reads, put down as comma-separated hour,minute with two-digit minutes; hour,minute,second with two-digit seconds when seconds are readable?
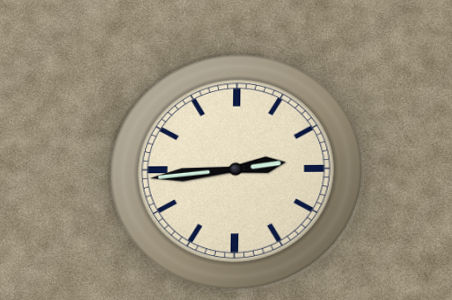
2,44
